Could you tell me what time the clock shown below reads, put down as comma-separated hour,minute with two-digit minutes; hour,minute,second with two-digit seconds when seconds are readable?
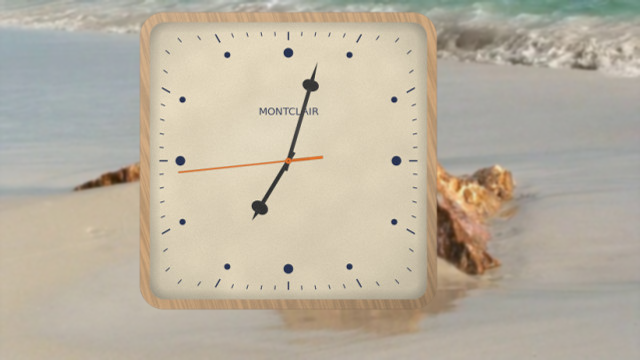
7,02,44
